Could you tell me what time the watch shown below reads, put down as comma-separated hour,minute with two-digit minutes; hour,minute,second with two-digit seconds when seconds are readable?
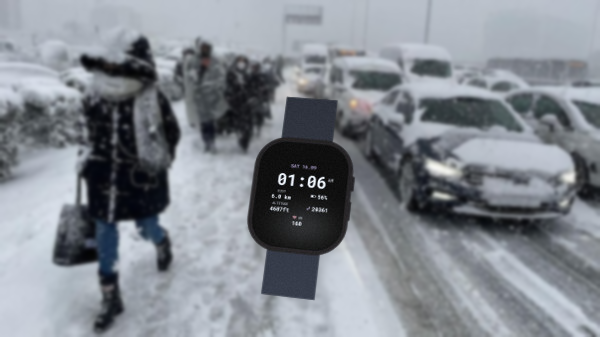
1,06
